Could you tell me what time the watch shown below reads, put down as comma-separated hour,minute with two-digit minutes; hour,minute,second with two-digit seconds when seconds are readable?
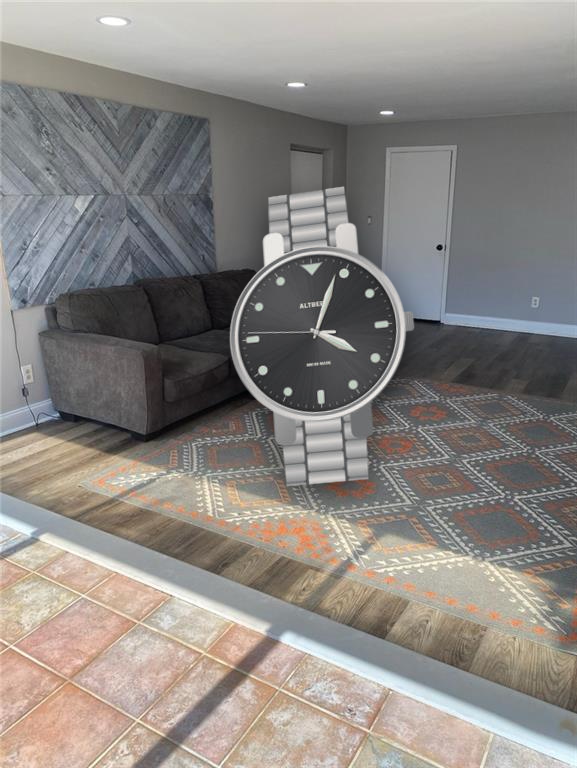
4,03,46
